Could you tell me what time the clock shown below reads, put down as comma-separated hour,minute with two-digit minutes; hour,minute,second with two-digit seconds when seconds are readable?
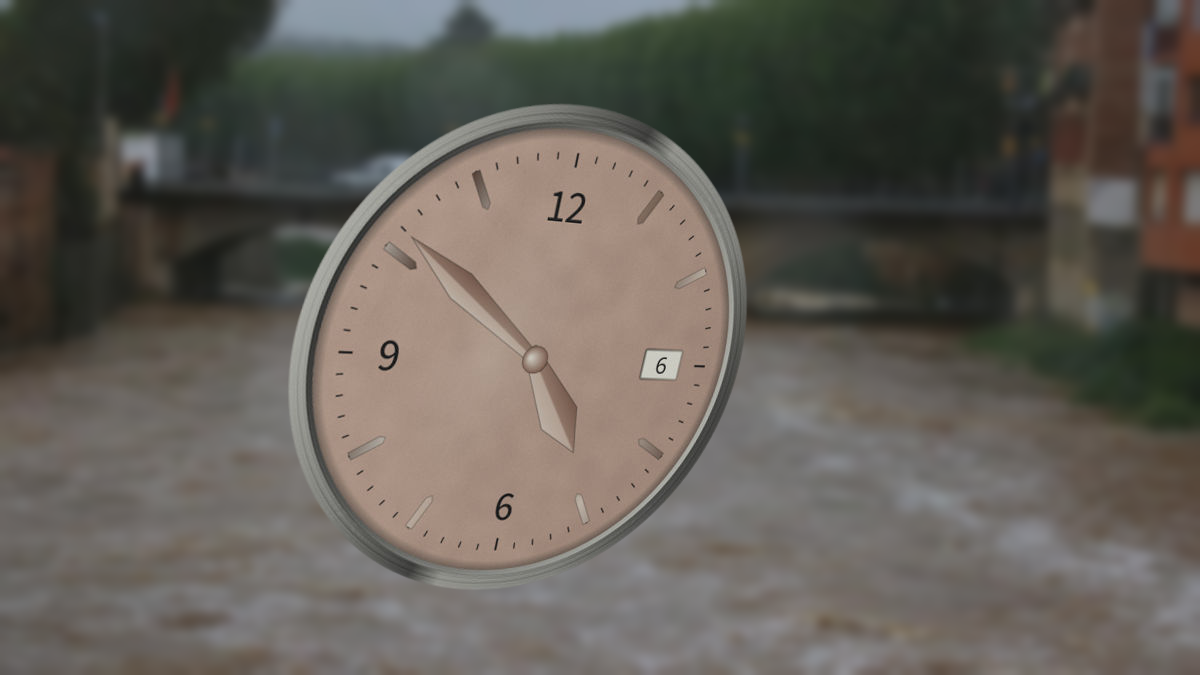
4,51
